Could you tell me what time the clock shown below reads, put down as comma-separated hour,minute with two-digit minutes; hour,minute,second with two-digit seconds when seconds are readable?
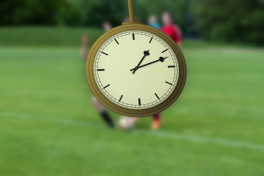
1,12
